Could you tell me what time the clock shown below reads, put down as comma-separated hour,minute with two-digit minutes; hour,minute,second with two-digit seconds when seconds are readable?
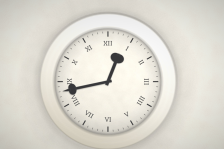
12,43
